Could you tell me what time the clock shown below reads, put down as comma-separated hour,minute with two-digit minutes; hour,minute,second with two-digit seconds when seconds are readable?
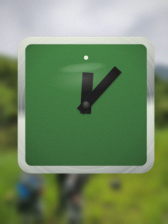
12,07
